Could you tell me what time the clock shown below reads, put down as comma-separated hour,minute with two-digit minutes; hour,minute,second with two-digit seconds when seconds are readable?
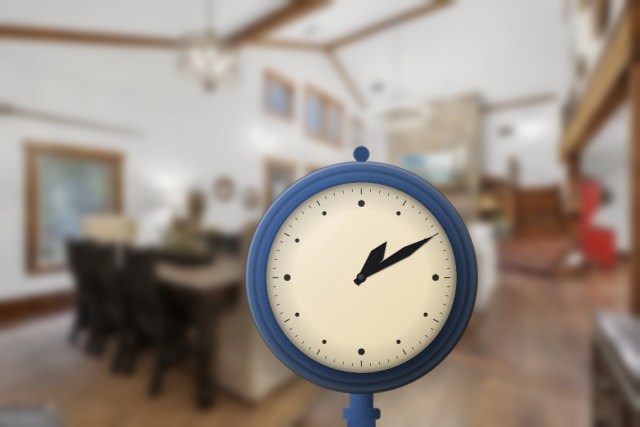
1,10
